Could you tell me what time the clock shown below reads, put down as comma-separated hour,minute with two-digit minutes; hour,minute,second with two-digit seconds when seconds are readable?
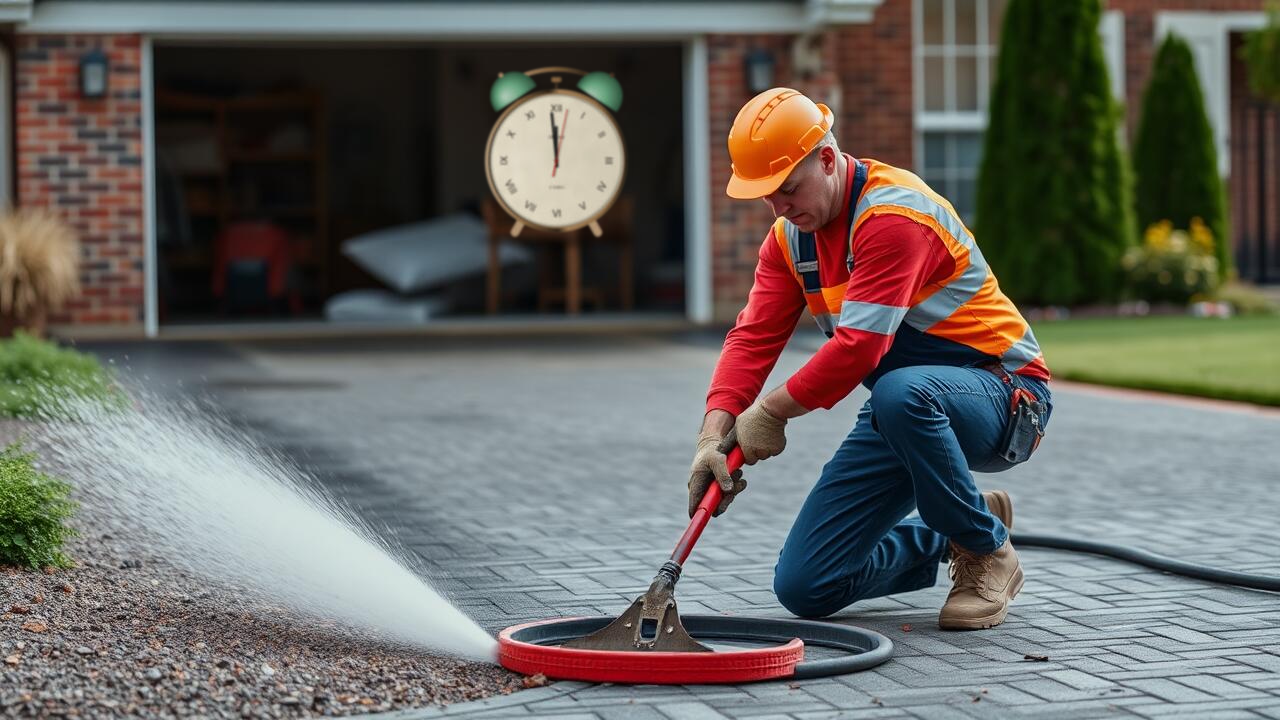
11,59,02
